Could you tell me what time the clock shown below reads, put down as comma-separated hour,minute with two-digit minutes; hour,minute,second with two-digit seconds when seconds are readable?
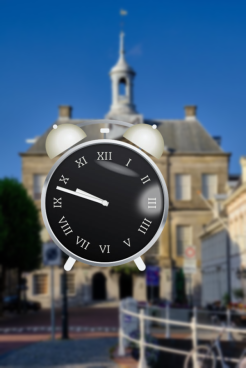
9,48
